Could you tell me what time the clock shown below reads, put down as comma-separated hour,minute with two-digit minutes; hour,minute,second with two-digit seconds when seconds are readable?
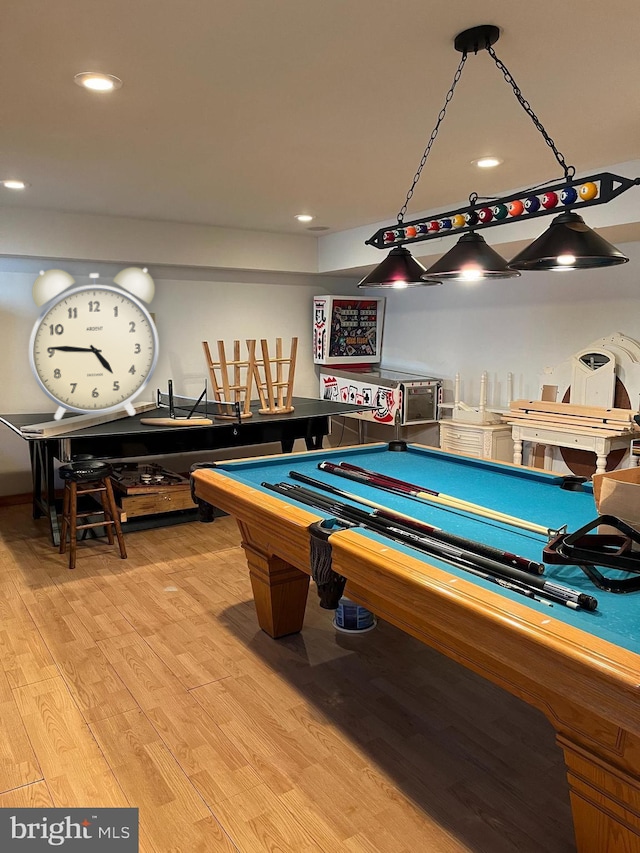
4,46
